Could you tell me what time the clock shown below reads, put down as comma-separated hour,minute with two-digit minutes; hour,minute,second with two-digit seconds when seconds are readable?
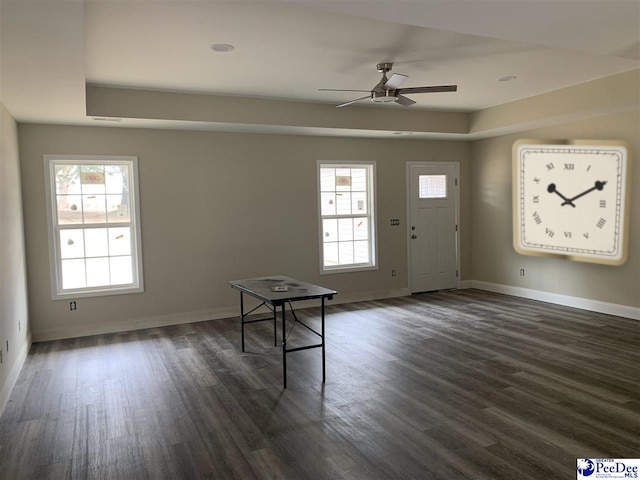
10,10
